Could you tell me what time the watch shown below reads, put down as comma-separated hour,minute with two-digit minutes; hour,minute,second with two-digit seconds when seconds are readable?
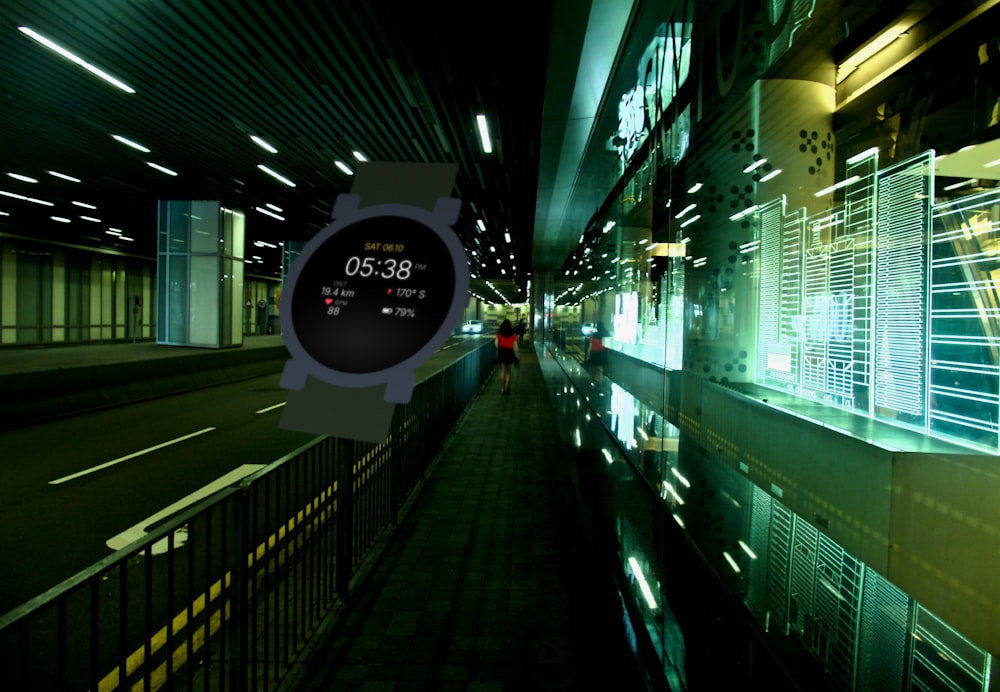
5,38
